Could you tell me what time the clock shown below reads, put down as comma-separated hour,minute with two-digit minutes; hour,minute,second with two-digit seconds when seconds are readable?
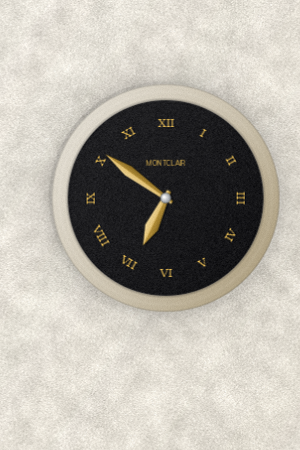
6,51
